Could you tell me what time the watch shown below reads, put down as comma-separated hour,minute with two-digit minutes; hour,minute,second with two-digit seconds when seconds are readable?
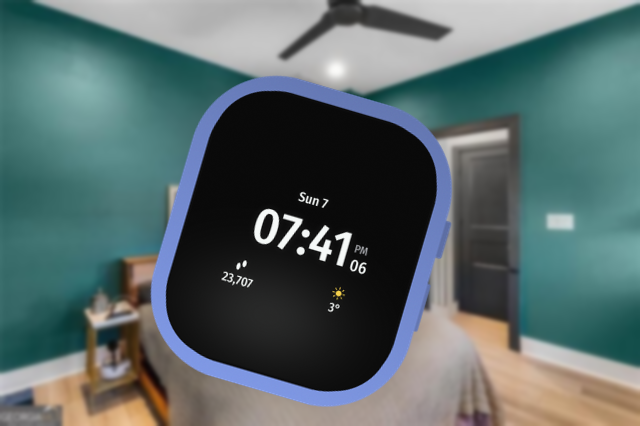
7,41,06
